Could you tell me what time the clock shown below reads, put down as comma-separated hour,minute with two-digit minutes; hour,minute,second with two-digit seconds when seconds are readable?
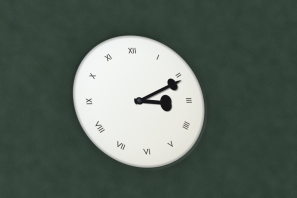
3,11
